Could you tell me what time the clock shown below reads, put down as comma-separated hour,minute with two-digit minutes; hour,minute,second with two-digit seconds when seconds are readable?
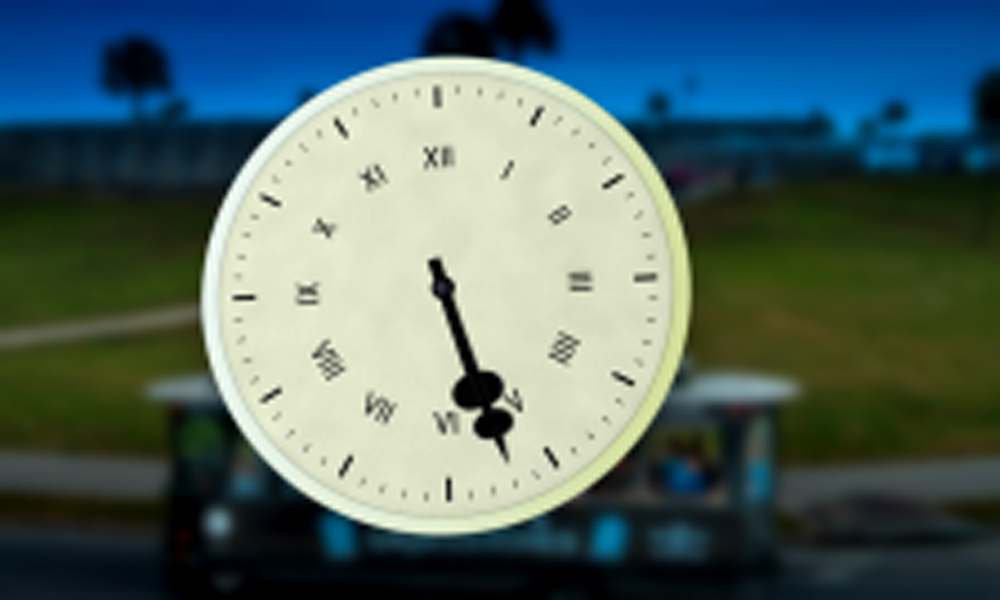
5,27
